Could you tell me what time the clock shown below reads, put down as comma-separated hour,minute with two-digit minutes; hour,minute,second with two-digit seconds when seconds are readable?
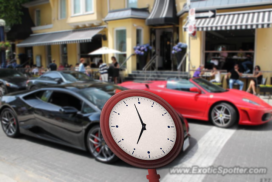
6,58
